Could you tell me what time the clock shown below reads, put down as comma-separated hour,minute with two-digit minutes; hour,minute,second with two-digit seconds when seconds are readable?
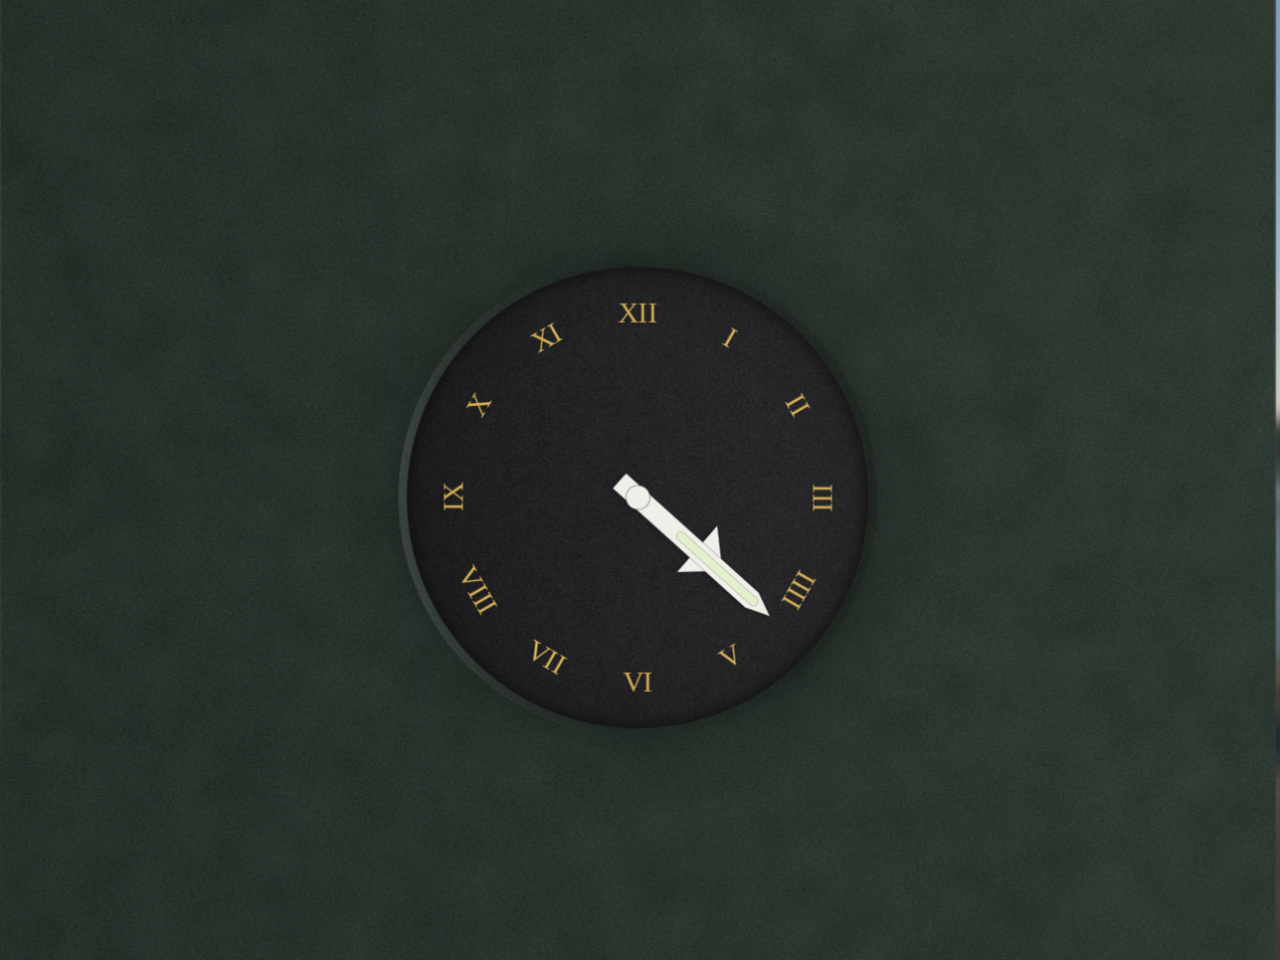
4,22
